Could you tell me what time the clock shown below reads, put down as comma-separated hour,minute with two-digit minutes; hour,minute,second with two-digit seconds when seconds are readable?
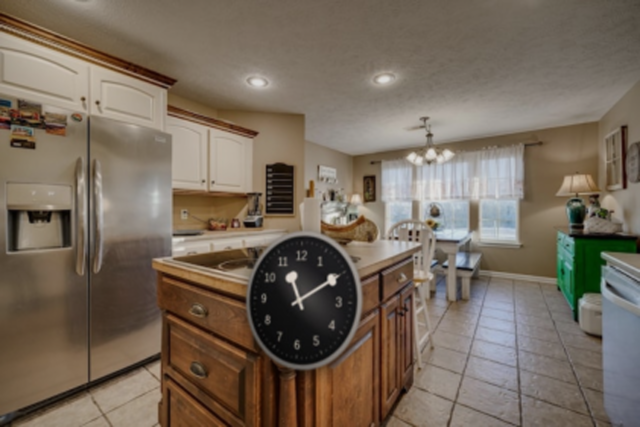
11,10
